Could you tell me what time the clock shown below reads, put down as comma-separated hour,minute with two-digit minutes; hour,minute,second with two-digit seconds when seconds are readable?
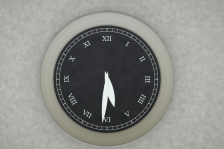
5,31
